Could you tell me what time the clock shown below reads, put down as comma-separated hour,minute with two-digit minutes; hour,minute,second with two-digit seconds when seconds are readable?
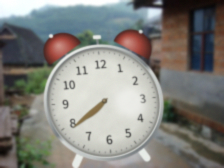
7,39
